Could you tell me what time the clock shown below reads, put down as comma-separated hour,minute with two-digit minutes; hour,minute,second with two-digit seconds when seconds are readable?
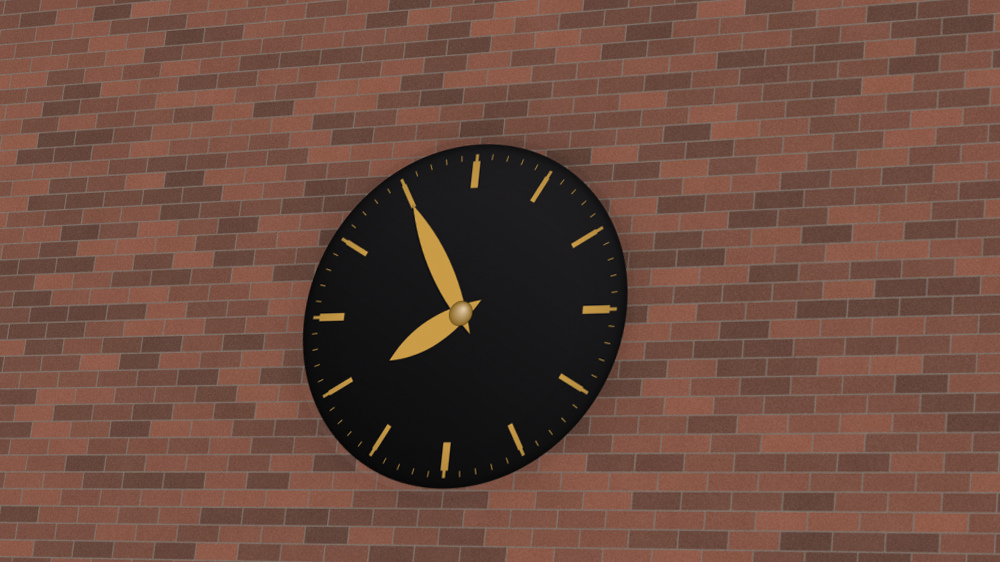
7,55
